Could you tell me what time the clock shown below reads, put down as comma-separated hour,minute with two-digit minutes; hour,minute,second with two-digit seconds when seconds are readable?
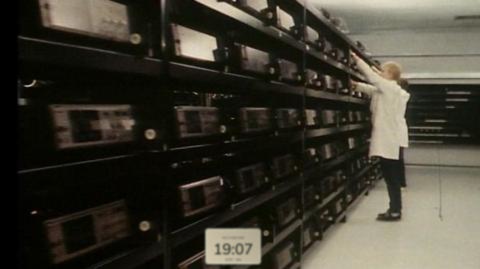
19,07
